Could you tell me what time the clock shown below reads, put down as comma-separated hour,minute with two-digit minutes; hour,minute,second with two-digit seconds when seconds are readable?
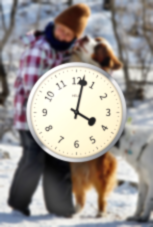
4,02
